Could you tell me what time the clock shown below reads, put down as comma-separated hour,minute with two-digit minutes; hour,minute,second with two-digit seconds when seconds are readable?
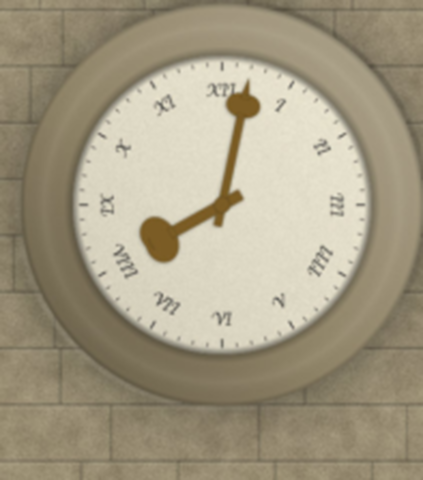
8,02
